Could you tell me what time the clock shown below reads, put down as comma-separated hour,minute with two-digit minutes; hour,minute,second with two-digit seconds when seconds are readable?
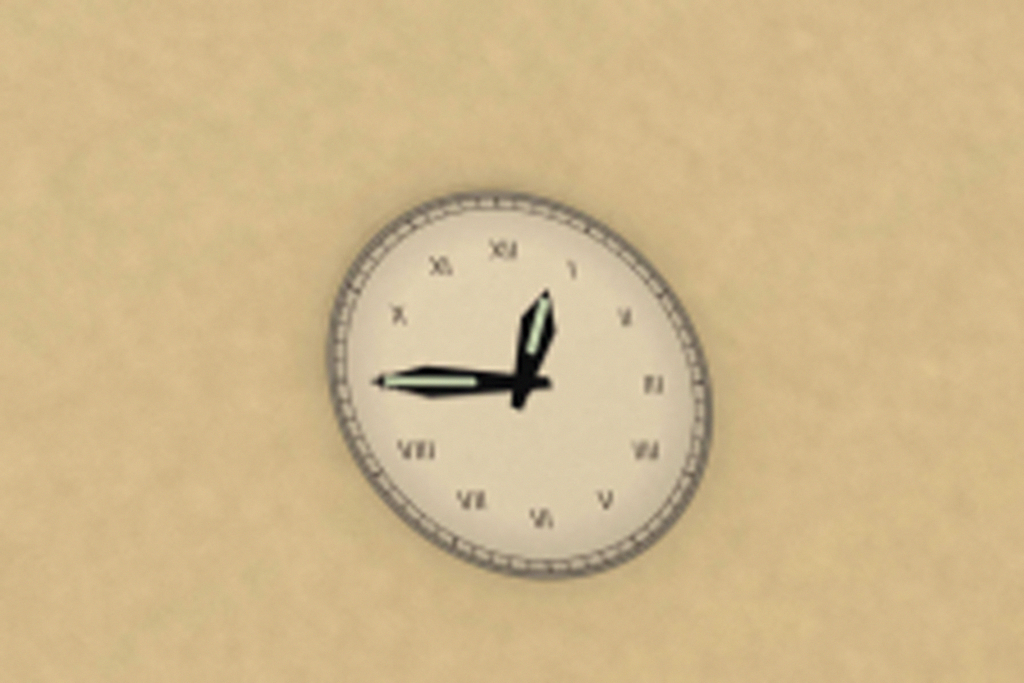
12,45
